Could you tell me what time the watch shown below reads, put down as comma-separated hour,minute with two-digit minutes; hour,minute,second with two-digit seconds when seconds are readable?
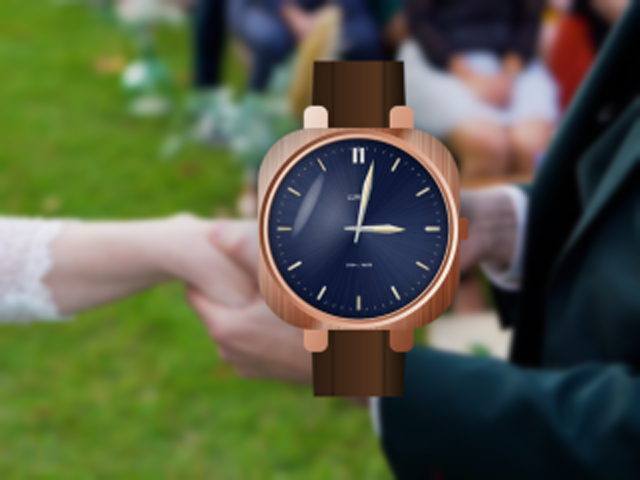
3,02
